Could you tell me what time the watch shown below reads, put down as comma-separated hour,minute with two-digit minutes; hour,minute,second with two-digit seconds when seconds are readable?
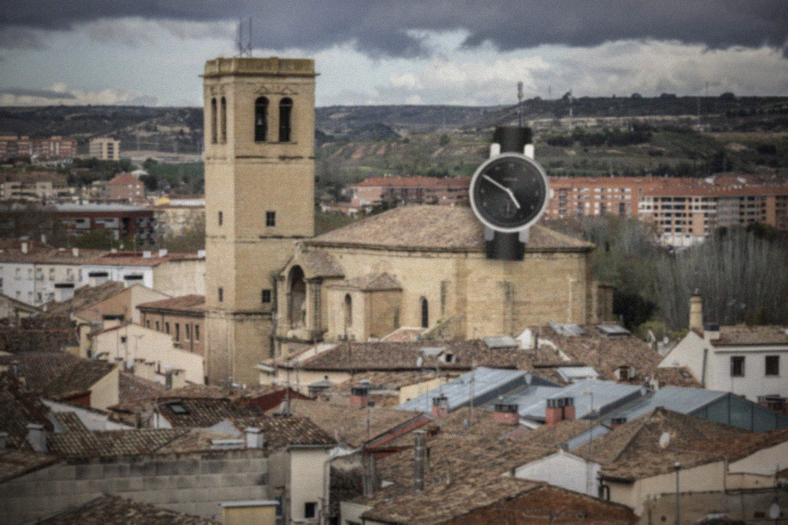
4,50
